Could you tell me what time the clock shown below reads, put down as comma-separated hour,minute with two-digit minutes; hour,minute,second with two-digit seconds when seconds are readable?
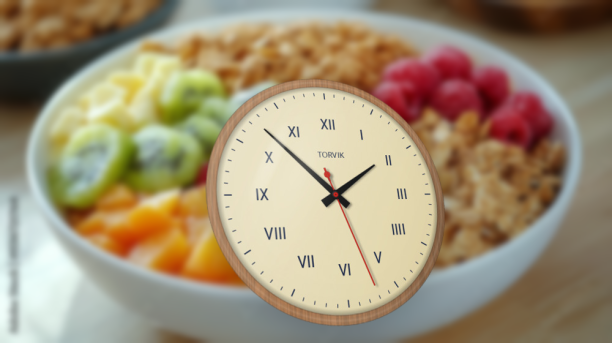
1,52,27
